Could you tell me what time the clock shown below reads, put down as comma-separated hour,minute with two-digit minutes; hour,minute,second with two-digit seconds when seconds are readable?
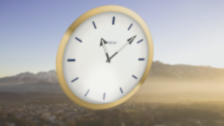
11,08
